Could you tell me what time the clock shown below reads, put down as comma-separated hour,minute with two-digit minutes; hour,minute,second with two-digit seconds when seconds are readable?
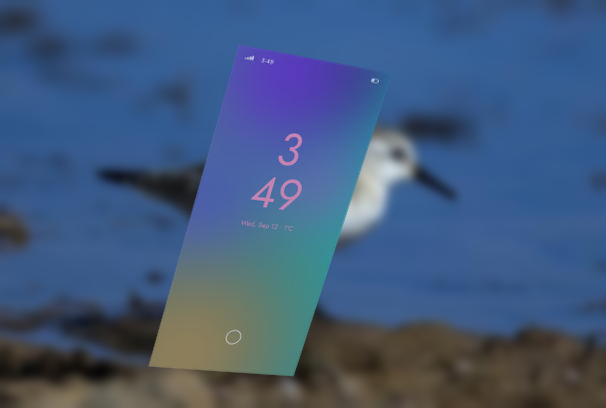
3,49
